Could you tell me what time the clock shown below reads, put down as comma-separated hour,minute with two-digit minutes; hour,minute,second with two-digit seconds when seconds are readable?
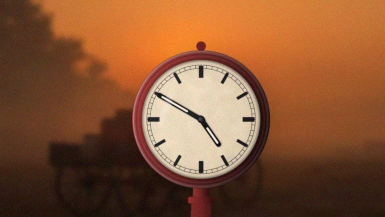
4,50
